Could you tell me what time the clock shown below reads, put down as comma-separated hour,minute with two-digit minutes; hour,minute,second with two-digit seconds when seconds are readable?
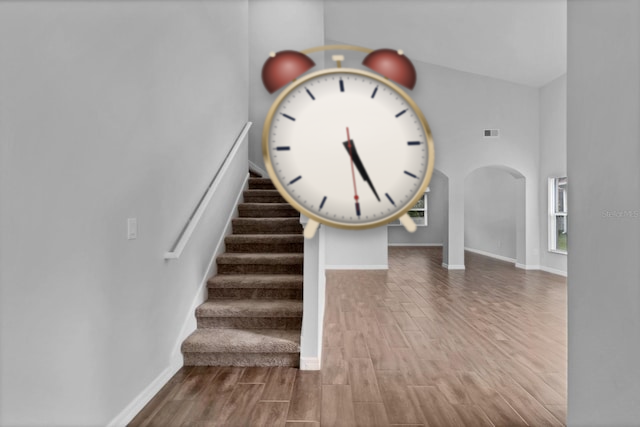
5,26,30
